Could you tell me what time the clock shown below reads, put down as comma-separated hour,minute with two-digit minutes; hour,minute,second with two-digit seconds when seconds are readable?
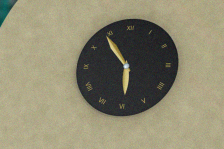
5,54
